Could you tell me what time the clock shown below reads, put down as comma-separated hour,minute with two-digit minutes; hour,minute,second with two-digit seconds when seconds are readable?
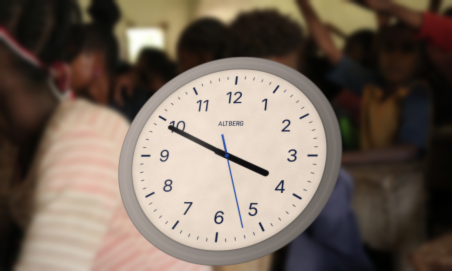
3,49,27
